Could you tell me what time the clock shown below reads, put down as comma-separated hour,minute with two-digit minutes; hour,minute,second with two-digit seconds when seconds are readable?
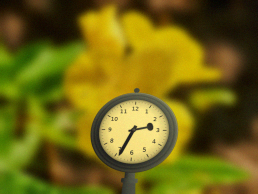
2,34
